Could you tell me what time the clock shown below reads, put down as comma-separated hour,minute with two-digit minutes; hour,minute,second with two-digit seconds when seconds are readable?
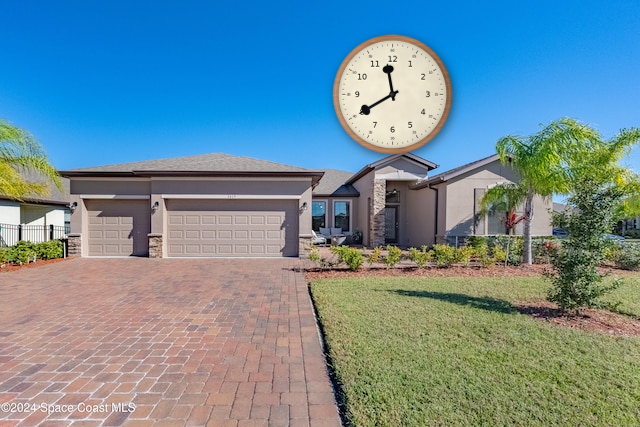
11,40
